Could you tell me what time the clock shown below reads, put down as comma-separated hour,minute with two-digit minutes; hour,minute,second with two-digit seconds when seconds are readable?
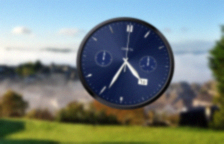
4,34
